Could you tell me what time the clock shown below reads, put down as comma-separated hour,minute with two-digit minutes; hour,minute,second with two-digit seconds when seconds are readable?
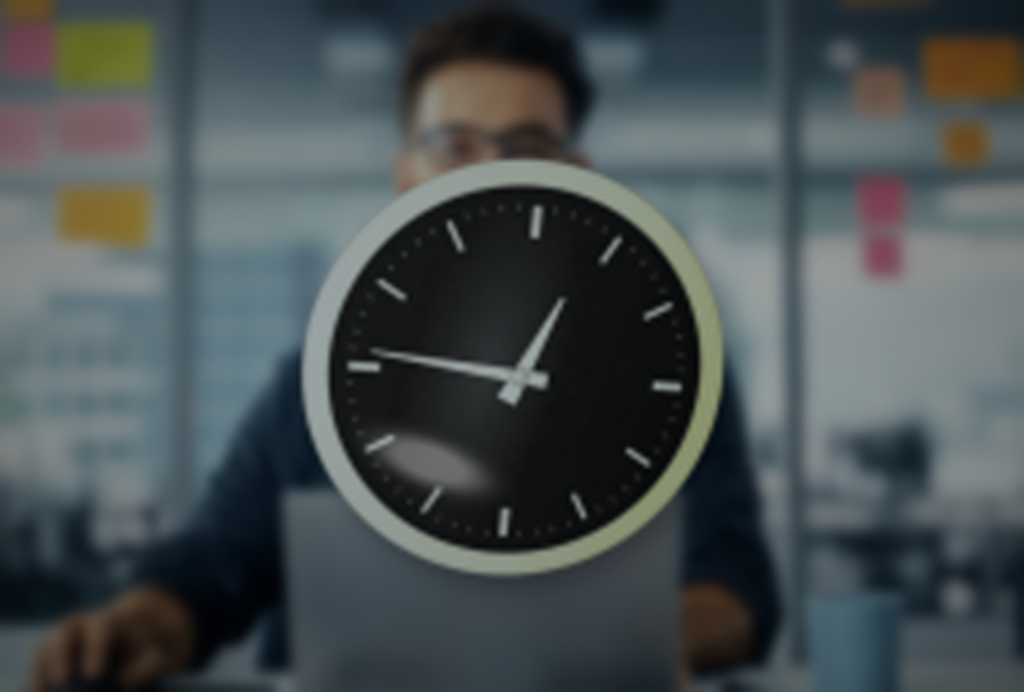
12,46
